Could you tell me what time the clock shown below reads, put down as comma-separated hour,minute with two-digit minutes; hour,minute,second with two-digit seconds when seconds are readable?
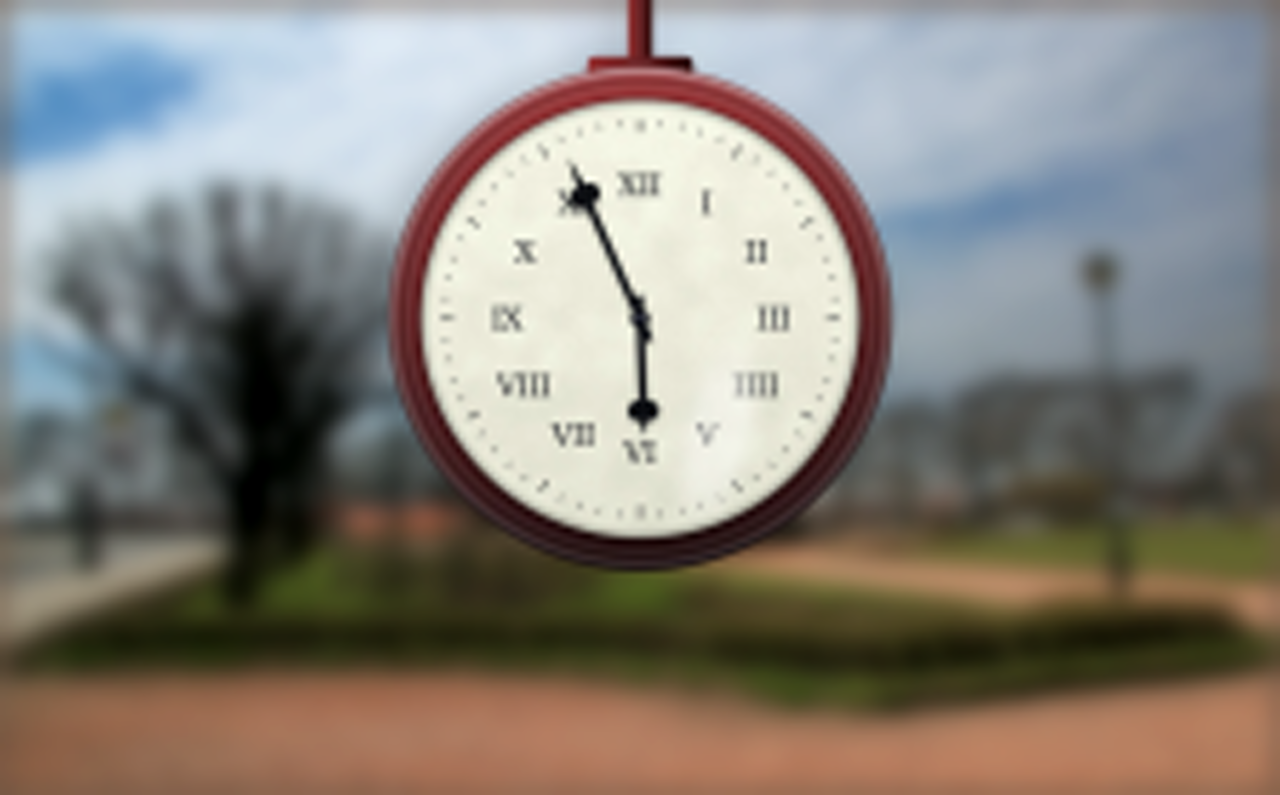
5,56
